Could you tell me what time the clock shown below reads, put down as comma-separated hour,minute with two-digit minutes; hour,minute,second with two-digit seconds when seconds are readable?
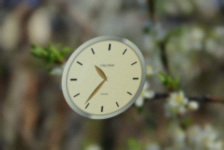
10,36
